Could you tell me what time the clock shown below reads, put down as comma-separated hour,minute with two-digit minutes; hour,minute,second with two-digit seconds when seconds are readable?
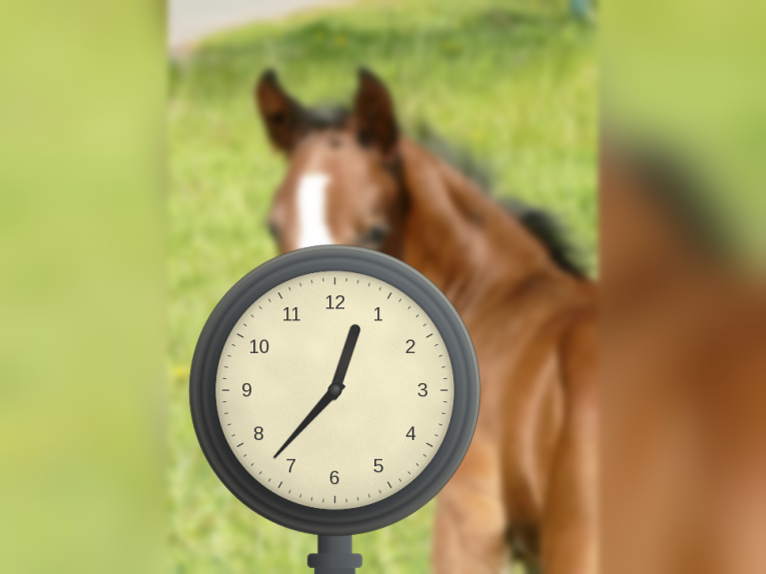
12,37
